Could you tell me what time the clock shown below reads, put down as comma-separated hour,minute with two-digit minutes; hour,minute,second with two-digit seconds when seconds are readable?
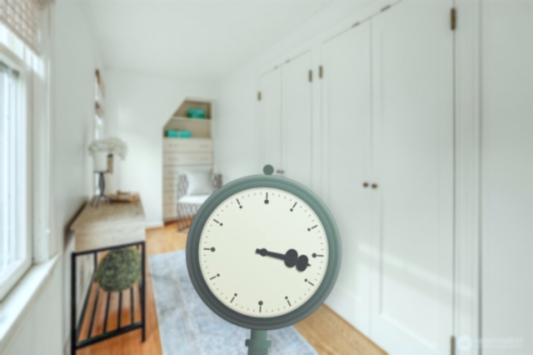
3,17
